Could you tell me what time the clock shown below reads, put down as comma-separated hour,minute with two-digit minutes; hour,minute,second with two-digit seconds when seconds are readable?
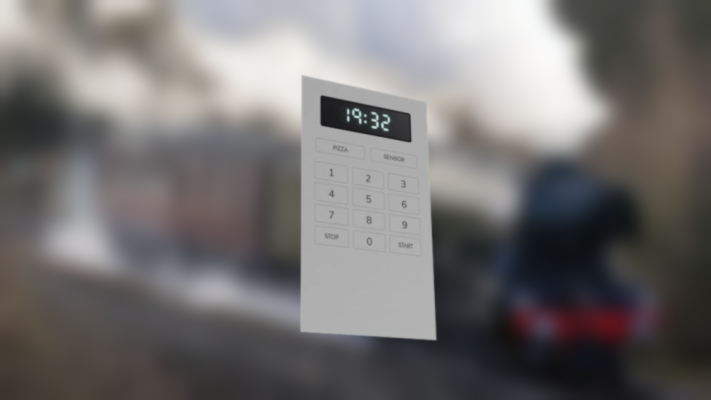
19,32
